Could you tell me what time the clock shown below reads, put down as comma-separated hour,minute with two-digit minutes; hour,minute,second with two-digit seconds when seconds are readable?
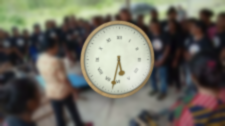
5,32
